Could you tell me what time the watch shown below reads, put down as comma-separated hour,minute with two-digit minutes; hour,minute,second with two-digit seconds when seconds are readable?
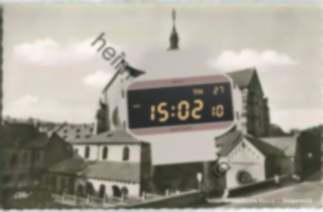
15,02,10
